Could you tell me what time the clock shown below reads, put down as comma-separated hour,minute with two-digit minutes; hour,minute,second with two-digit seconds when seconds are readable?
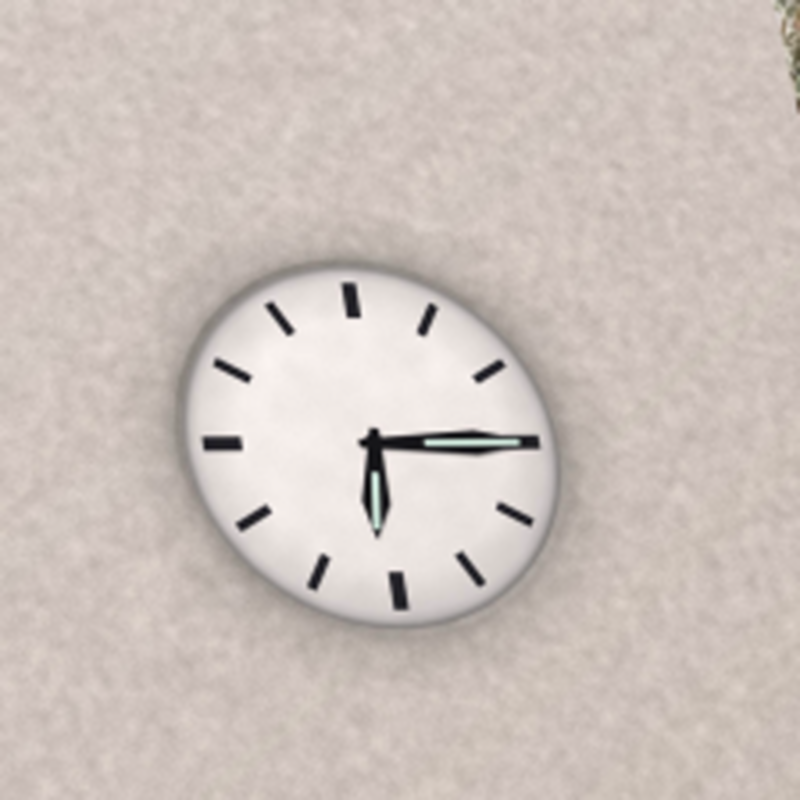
6,15
